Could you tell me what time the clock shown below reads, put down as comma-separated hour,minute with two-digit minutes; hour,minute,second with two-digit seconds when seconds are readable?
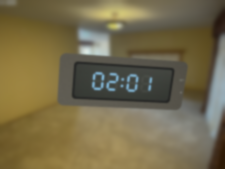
2,01
